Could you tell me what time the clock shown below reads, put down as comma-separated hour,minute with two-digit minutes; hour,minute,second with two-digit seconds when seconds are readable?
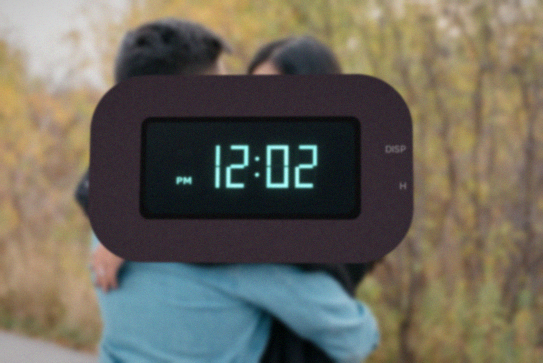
12,02
